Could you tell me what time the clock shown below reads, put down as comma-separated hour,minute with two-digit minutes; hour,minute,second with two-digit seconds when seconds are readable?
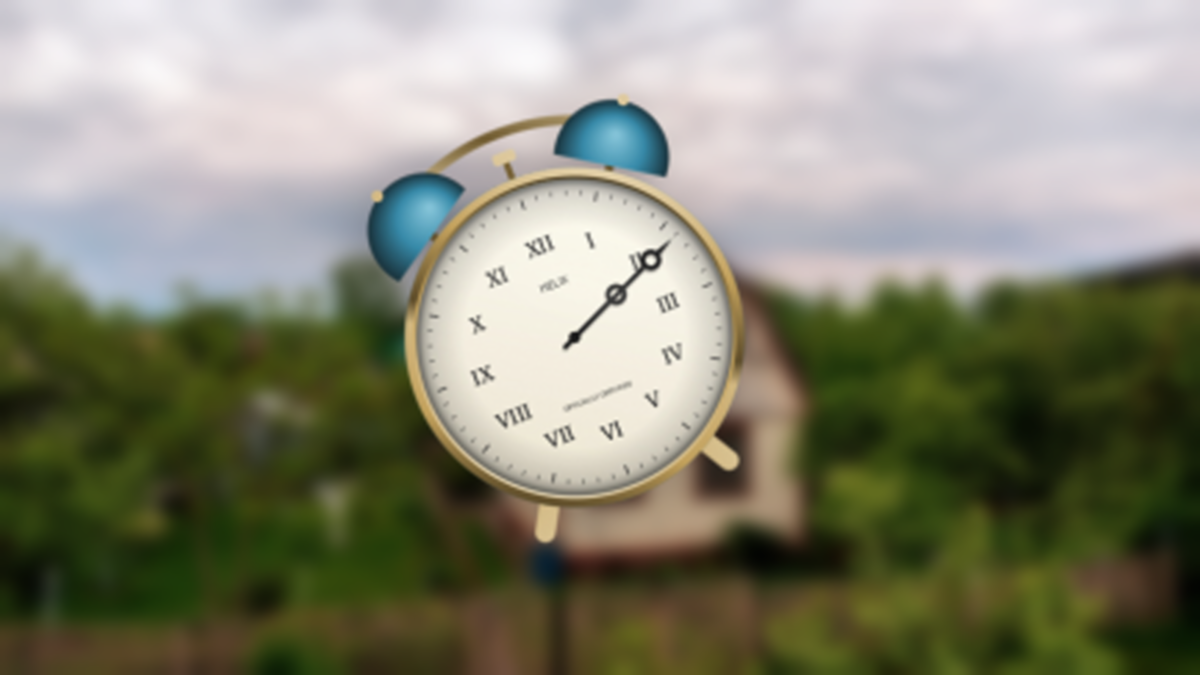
2,11
